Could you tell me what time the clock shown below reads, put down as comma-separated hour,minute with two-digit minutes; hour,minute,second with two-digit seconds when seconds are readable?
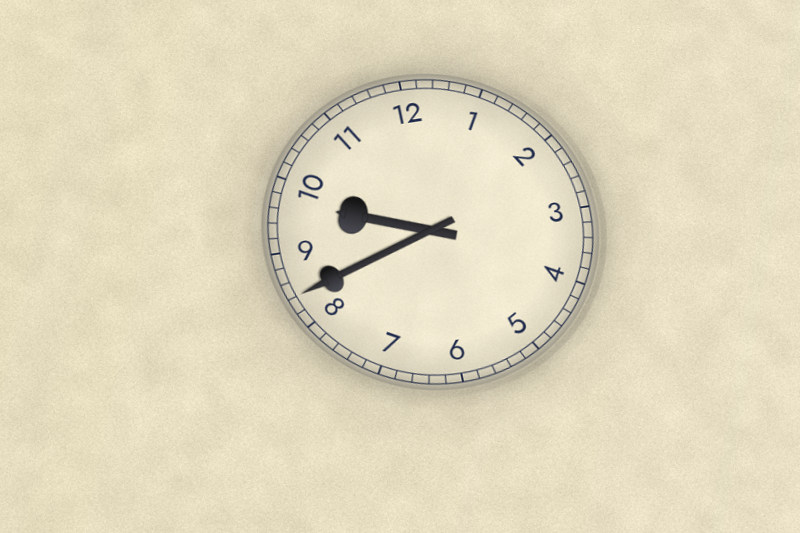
9,42
